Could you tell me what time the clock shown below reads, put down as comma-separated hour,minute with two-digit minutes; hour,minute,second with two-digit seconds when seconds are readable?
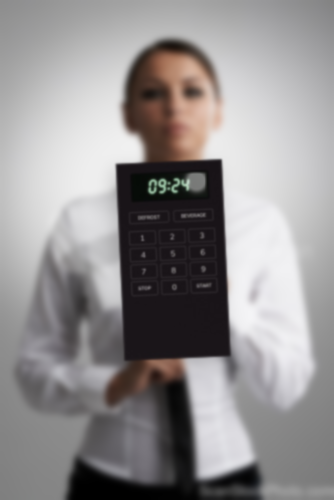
9,24
